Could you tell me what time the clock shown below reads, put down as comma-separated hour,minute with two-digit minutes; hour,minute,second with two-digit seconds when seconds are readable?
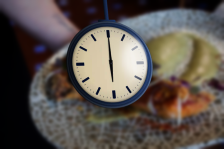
6,00
